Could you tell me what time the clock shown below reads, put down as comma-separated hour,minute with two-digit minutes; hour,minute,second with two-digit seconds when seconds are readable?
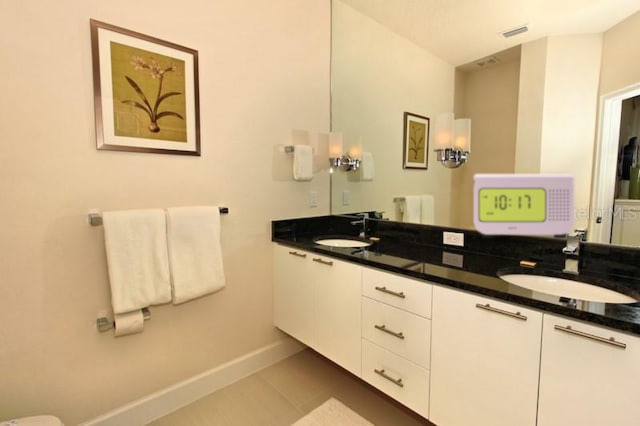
10,17
